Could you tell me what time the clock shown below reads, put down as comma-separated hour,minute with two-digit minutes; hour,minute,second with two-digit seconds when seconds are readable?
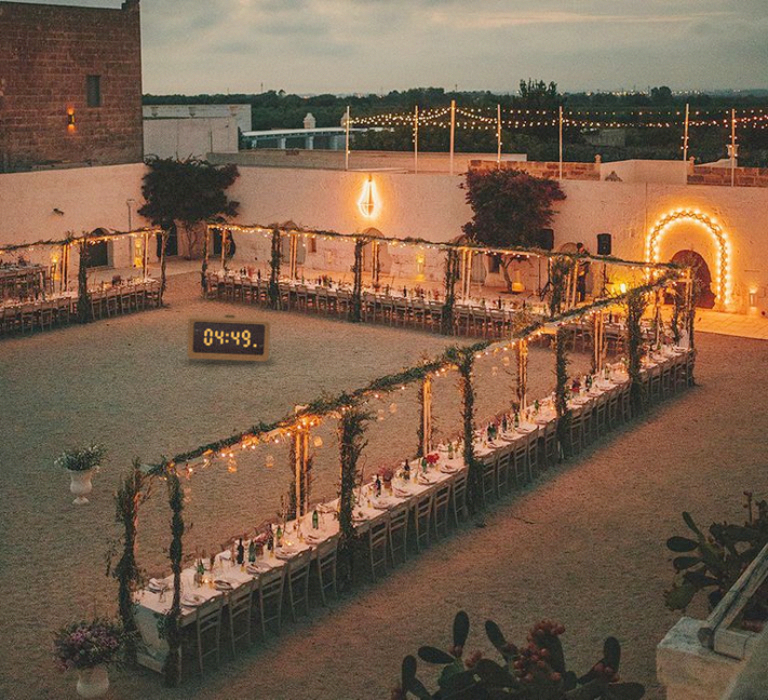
4,49
